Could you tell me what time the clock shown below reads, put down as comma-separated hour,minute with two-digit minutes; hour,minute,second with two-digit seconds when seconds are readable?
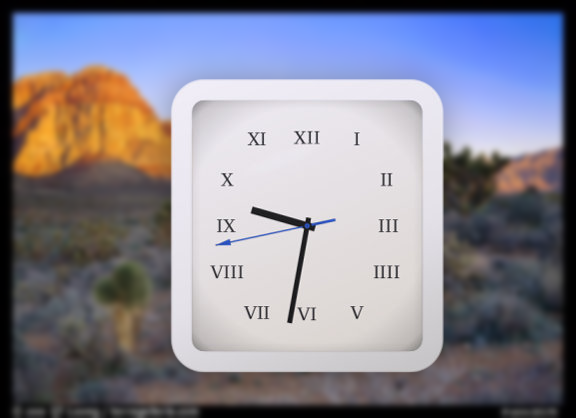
9,31,43
